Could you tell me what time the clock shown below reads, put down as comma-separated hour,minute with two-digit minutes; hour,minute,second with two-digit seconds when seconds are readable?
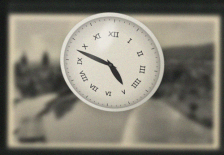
4,48
